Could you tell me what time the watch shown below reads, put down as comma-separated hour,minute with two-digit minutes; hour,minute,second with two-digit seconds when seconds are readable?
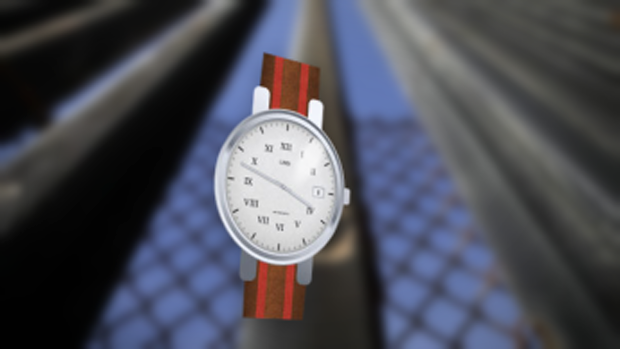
3,48
